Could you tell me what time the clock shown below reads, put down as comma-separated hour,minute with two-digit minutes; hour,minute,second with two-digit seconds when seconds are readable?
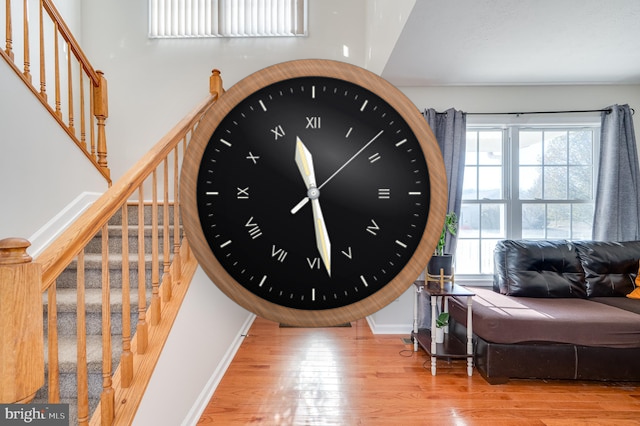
11,28,08
